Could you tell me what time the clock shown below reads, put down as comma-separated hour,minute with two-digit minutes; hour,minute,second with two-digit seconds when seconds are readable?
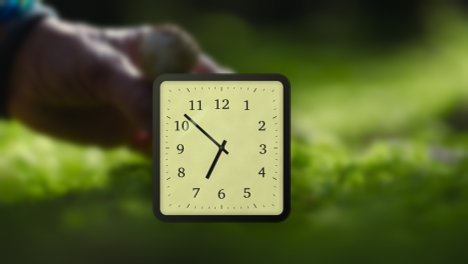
6,52
